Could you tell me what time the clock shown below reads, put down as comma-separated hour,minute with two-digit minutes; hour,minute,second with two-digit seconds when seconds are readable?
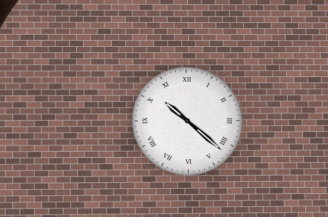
10,22
